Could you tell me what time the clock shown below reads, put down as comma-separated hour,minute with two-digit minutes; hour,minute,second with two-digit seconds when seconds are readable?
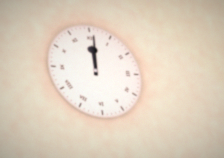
12,01
